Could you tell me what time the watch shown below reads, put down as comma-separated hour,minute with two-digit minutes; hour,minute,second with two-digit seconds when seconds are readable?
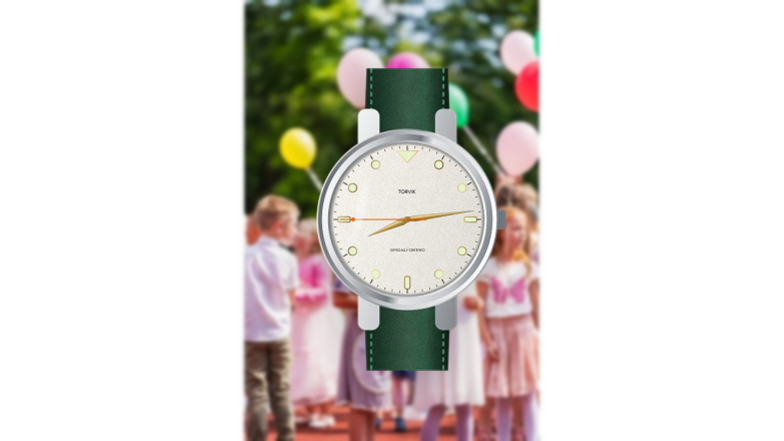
8,13,45
